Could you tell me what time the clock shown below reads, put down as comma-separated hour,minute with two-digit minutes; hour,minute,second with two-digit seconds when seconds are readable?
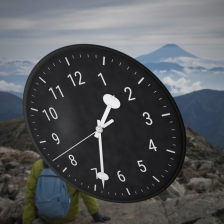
1,33,42
